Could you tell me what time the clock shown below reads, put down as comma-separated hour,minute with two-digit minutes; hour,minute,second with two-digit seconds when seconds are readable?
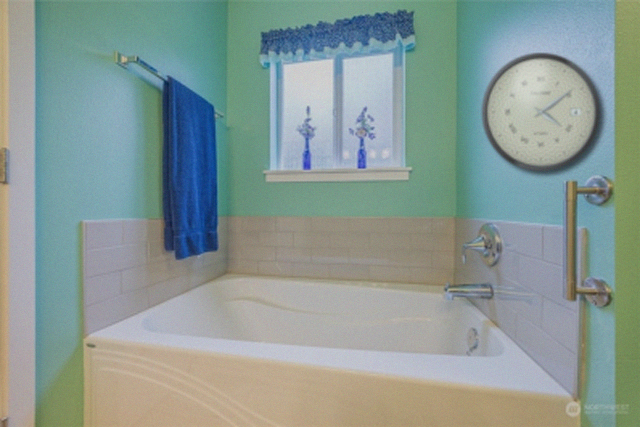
4,09
